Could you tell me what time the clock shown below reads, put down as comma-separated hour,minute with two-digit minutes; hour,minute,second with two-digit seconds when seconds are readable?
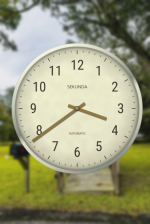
3,39
